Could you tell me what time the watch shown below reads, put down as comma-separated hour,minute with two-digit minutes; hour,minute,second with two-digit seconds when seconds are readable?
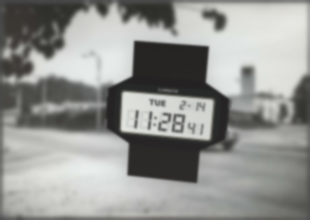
11,28
